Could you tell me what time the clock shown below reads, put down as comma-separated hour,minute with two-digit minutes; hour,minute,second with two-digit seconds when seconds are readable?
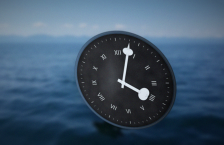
4,03
